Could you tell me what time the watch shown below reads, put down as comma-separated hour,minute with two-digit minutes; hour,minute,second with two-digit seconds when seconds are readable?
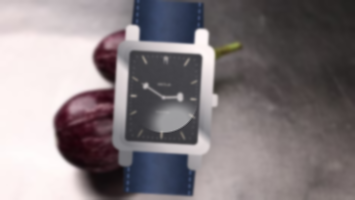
2,50
